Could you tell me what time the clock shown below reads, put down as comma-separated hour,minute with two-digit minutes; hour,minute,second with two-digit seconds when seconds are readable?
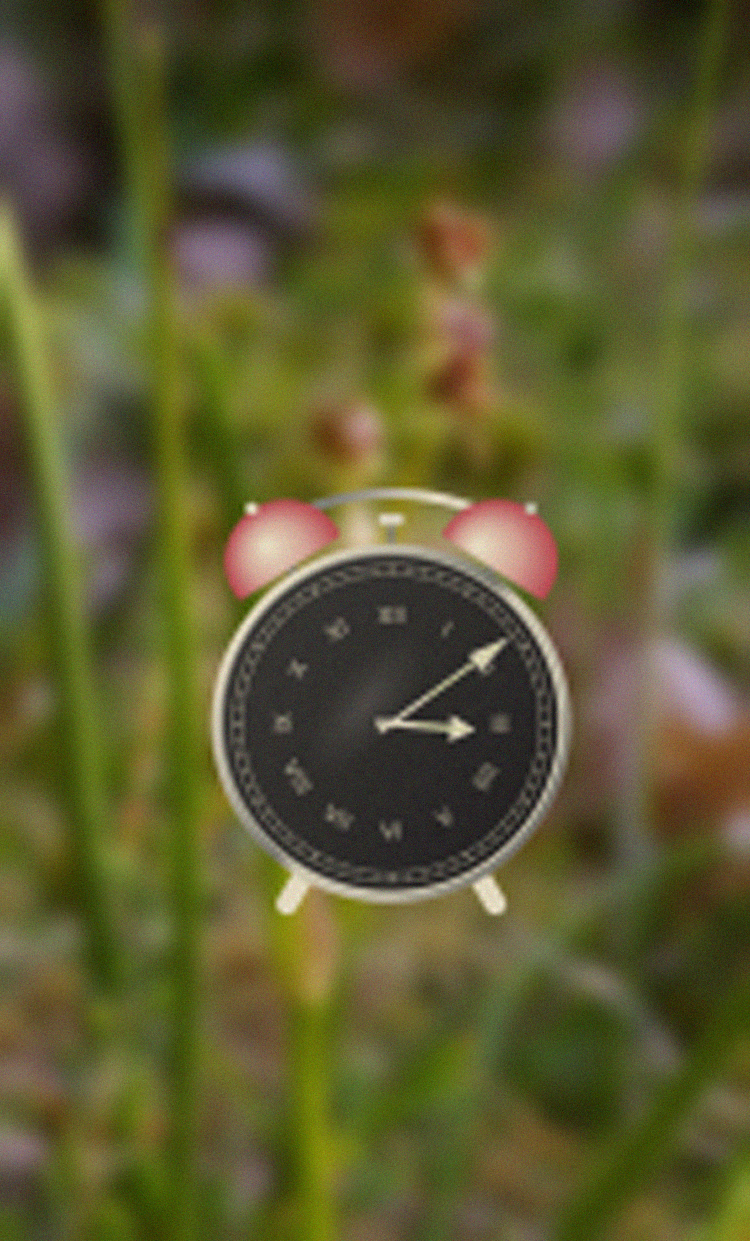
3,09
